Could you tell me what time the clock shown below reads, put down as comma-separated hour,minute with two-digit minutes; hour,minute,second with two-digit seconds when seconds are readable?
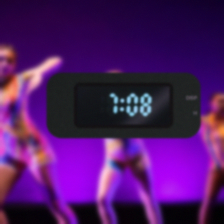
7,08
